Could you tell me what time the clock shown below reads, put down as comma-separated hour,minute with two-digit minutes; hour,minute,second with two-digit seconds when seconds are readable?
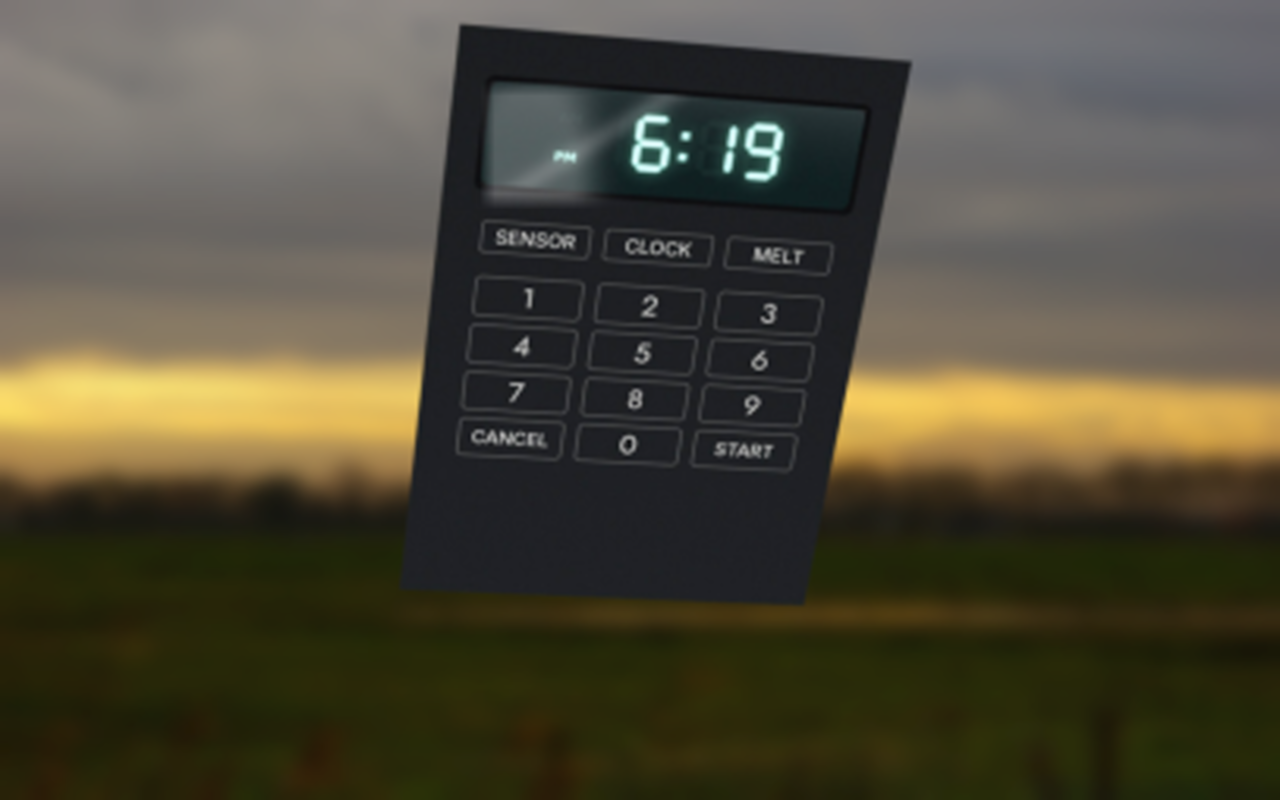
6,19
